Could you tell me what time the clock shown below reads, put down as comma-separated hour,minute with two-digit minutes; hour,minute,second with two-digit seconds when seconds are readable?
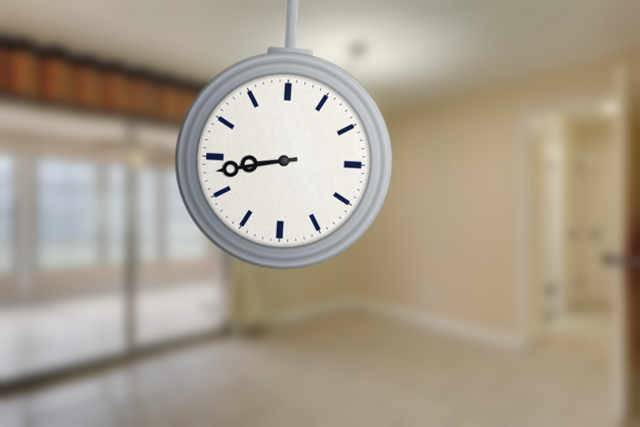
8,43
